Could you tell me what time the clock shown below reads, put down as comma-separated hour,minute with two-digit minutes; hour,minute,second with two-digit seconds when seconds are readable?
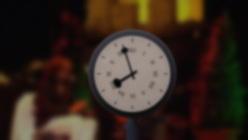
7,57
